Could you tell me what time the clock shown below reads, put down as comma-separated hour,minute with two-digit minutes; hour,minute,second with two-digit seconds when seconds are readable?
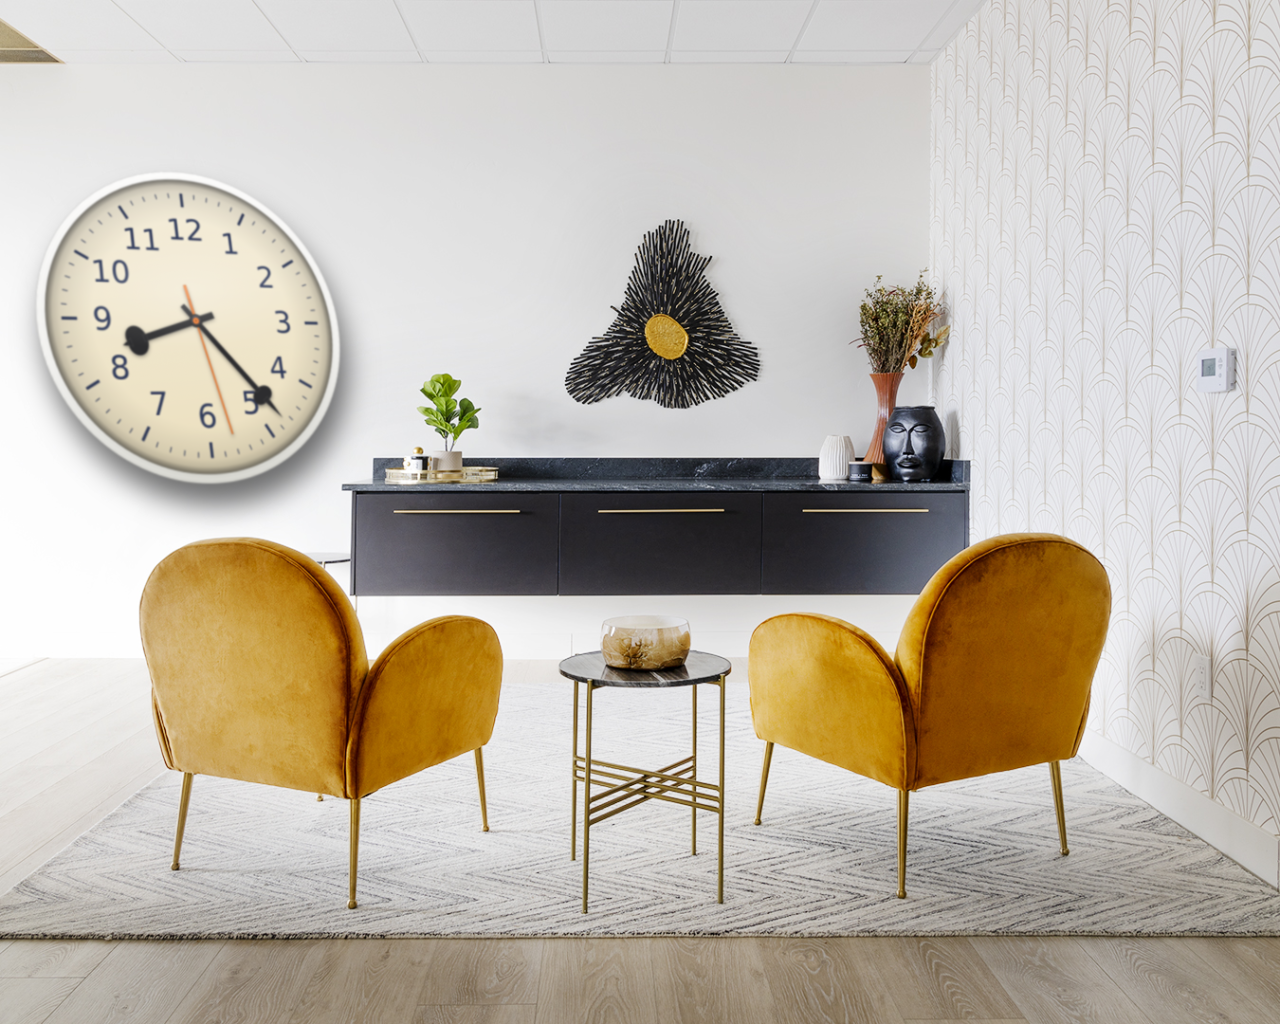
8,23,28
